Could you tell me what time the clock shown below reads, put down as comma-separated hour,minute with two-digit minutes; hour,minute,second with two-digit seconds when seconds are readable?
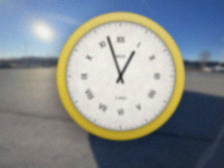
12,57
